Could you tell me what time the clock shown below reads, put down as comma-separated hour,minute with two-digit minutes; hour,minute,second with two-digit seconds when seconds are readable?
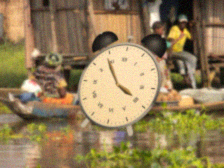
3,54
